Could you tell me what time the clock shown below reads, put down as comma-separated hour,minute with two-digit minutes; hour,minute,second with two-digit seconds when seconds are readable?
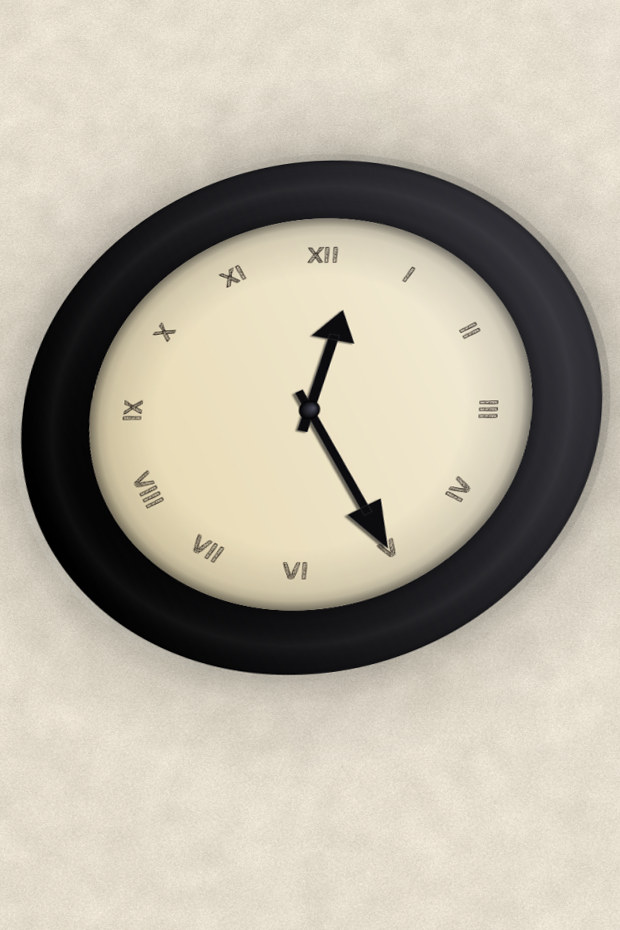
12,25
